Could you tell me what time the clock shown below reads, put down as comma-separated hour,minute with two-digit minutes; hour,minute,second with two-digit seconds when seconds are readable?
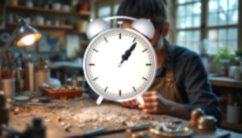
1,06
